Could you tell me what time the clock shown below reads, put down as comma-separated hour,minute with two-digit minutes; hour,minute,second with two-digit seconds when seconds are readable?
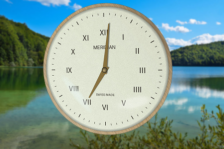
7,01
